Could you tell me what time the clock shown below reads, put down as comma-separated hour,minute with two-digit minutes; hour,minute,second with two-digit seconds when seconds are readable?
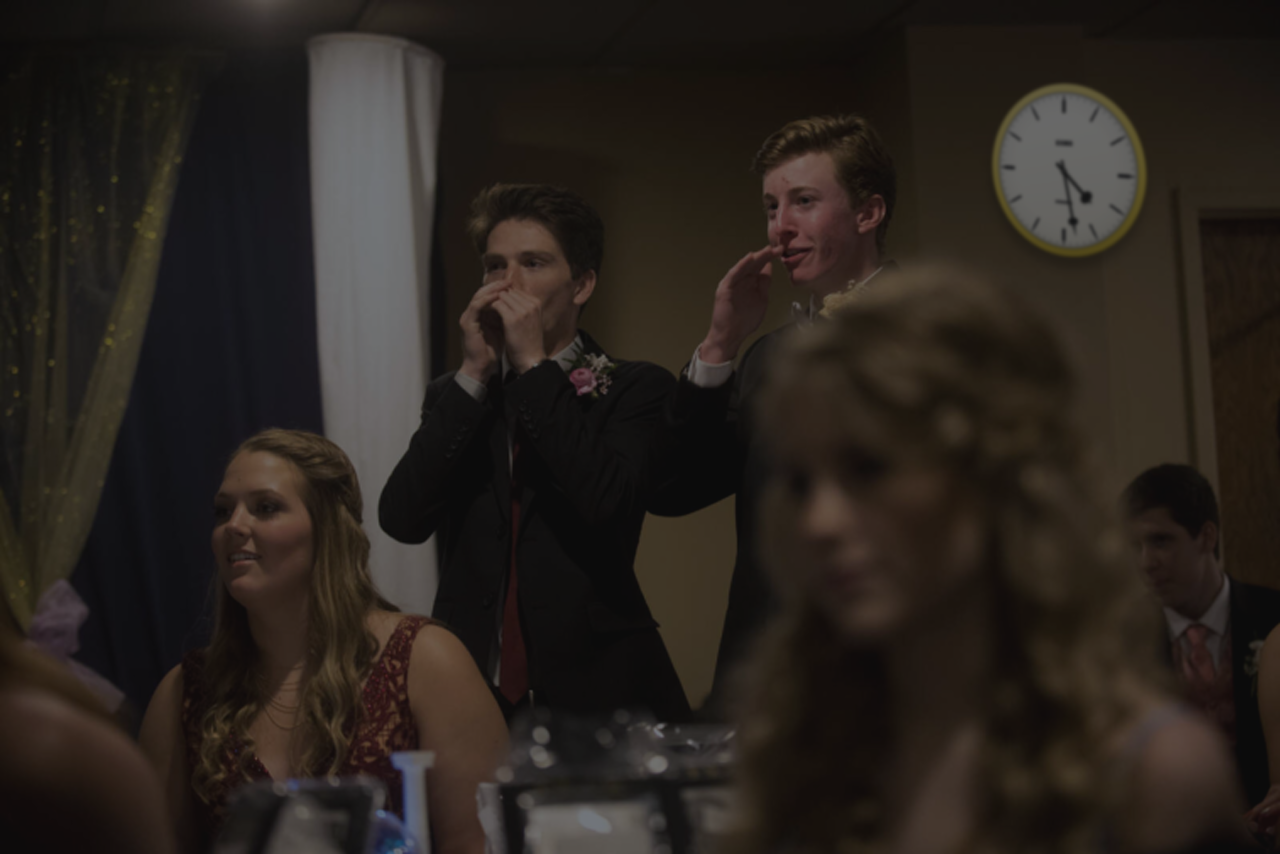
4,28
